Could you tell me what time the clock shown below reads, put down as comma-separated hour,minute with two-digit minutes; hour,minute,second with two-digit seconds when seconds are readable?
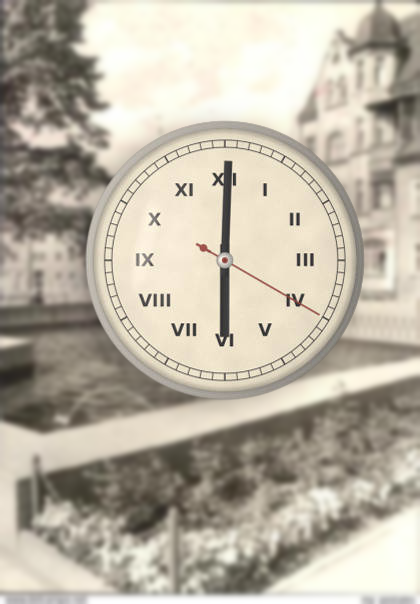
6,00,20
